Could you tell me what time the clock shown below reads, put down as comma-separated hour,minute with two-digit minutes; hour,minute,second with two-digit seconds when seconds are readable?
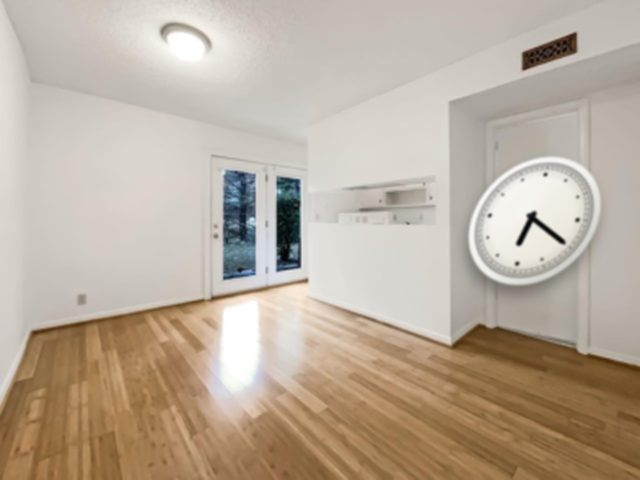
6,20
